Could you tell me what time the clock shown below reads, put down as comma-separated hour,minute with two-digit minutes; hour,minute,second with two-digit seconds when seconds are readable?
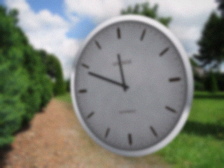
11,49
